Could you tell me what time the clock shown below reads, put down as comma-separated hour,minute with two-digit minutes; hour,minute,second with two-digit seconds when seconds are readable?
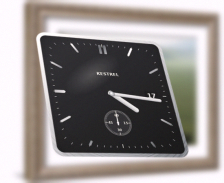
4,16
